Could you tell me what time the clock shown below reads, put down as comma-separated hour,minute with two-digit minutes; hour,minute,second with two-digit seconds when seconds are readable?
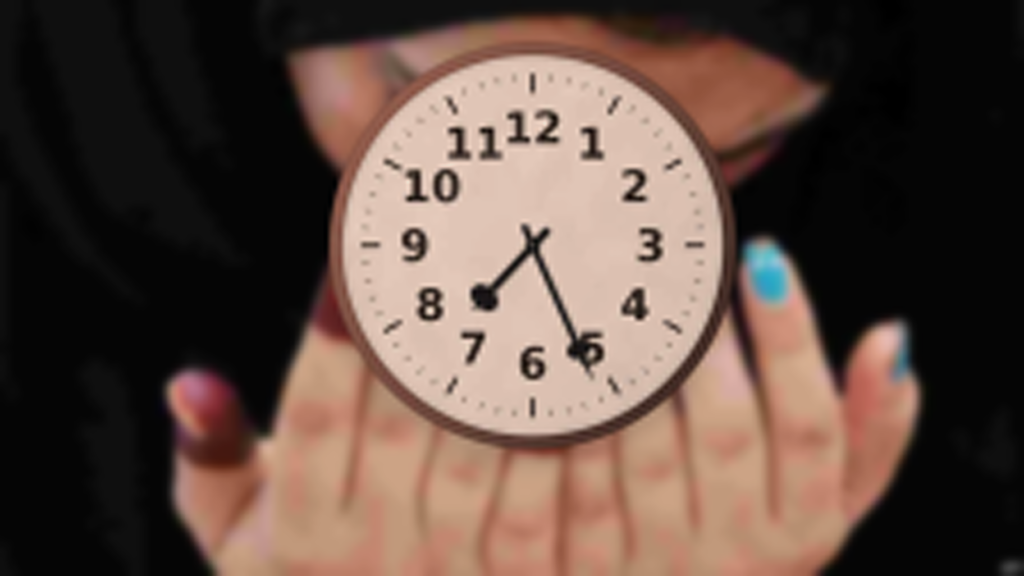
7,26
